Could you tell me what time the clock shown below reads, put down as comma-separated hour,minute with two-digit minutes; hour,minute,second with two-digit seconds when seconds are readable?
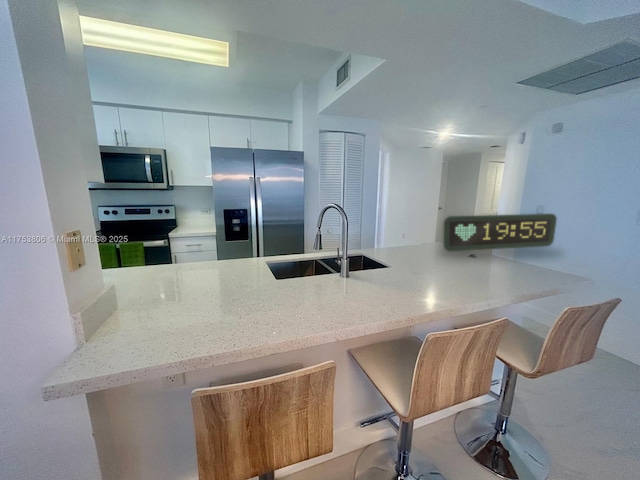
19,55
